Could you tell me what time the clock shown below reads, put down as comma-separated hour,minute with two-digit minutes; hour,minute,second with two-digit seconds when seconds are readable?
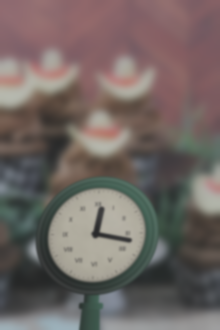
12,17
